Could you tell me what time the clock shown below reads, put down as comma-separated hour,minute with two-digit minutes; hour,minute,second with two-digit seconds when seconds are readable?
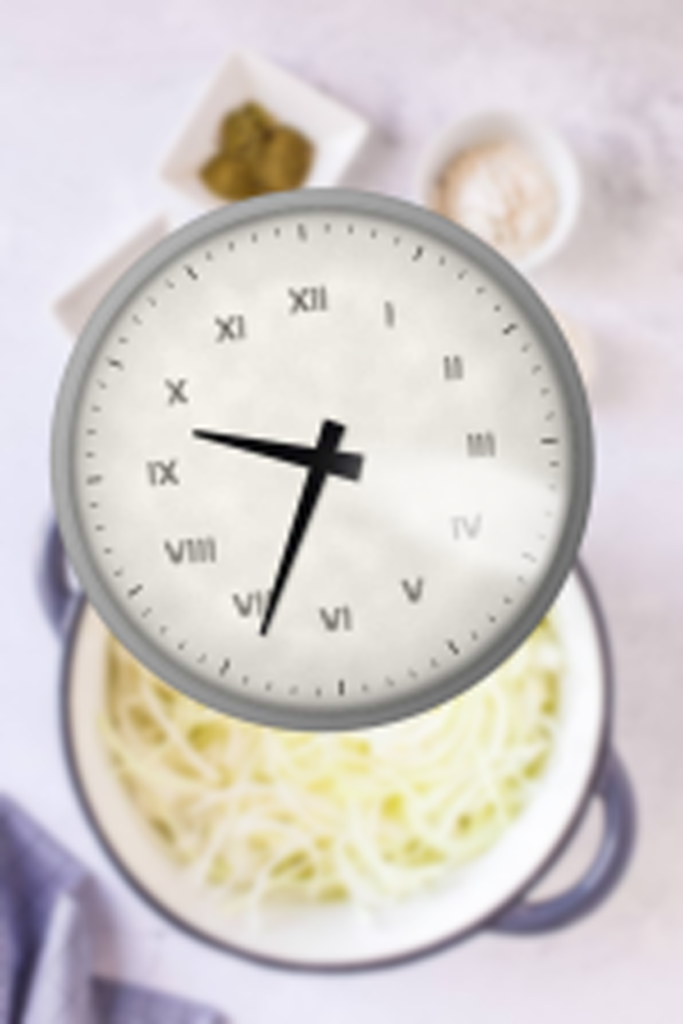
9,34
